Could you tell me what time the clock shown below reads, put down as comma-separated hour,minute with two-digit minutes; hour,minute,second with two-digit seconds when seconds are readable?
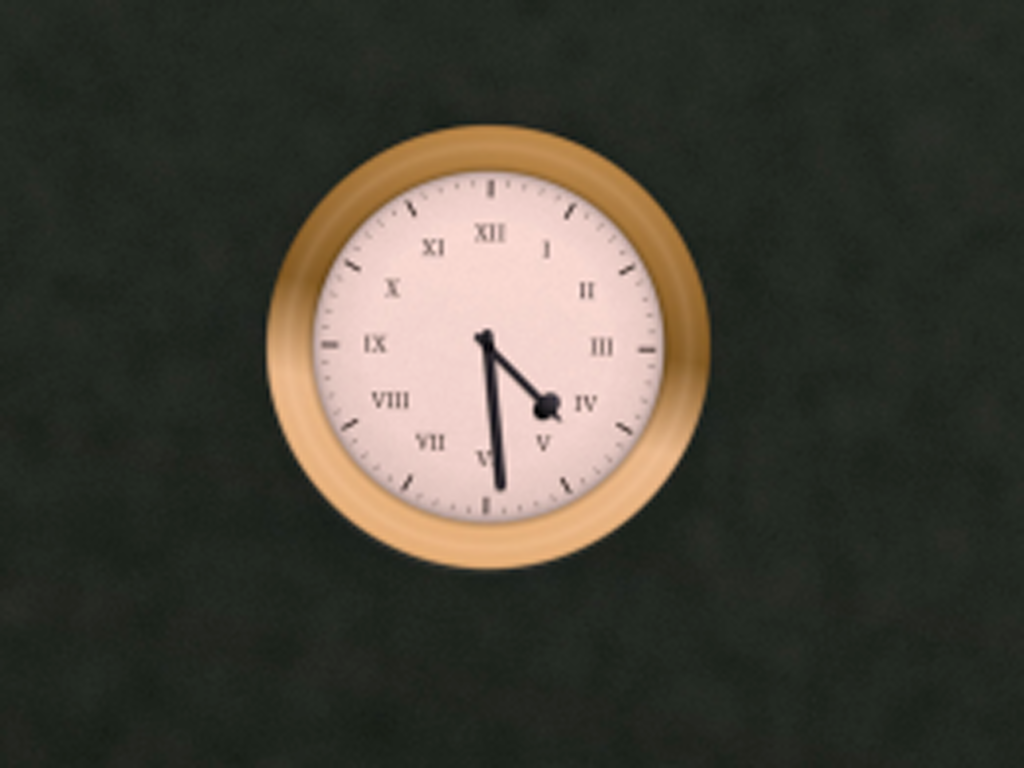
4,29
